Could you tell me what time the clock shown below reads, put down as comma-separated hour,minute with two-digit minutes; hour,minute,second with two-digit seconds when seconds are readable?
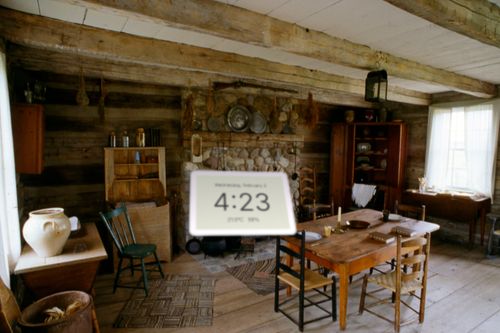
4,23
